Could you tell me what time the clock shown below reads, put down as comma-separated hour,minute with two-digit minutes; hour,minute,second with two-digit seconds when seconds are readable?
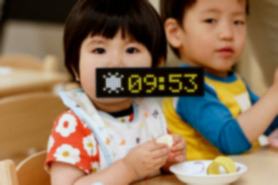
9,53
